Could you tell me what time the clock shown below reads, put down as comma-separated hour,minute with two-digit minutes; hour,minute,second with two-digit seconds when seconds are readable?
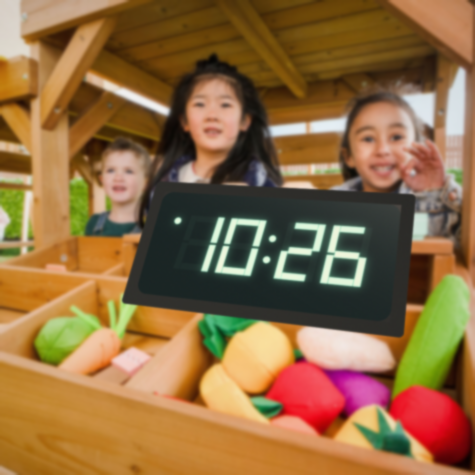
10,26
